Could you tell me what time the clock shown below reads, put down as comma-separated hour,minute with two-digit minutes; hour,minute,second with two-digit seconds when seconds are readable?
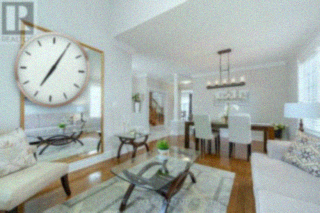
7,05
